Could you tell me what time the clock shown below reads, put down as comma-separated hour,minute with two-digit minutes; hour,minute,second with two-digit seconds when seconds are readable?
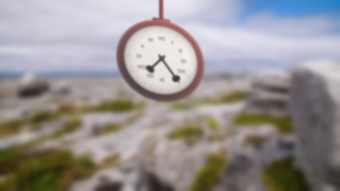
7,24
